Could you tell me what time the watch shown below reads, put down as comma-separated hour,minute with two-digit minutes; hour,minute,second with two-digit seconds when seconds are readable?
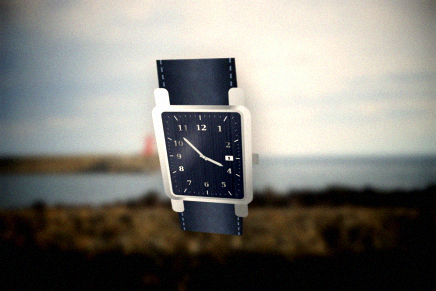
3,53
